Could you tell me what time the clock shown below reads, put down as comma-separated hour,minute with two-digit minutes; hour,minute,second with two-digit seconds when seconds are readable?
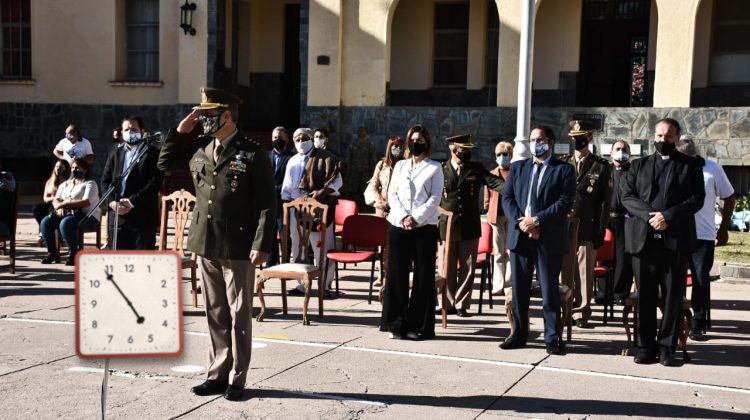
4,54
